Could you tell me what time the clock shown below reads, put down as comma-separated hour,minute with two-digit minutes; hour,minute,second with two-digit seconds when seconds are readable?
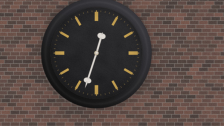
12,33
